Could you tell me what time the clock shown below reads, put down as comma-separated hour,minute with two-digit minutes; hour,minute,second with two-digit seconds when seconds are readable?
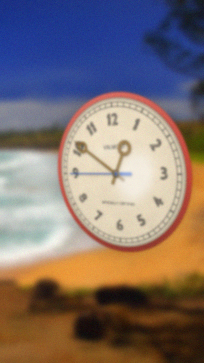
12,50,45
